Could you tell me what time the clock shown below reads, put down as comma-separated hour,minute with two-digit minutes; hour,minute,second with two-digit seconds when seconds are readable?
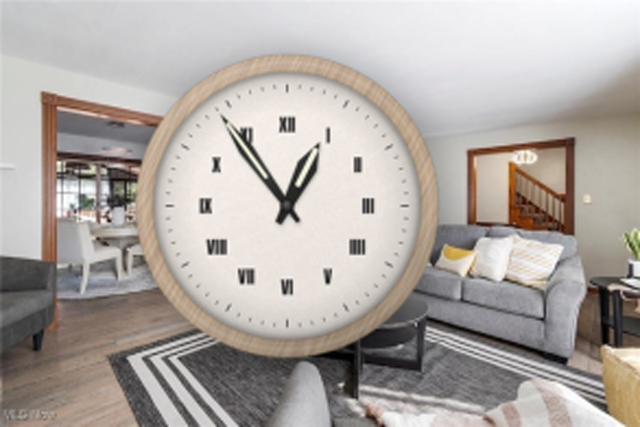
12,54
